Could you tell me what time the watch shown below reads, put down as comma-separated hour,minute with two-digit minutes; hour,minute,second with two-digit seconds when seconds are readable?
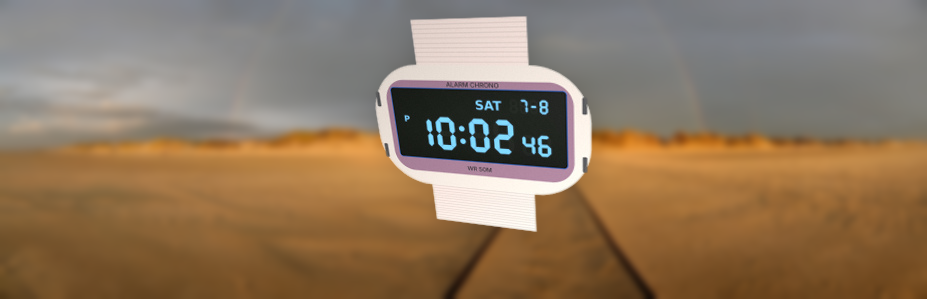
10,02,46
